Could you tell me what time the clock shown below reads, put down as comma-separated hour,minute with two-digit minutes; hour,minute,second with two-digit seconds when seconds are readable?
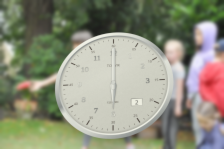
6,00
